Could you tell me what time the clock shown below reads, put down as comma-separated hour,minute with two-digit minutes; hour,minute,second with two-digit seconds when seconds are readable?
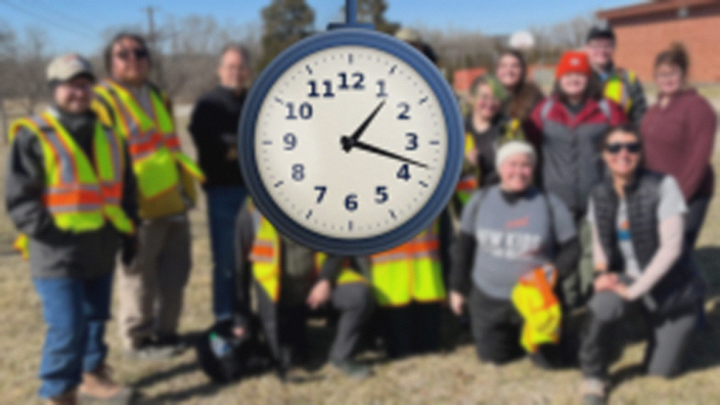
1,18
